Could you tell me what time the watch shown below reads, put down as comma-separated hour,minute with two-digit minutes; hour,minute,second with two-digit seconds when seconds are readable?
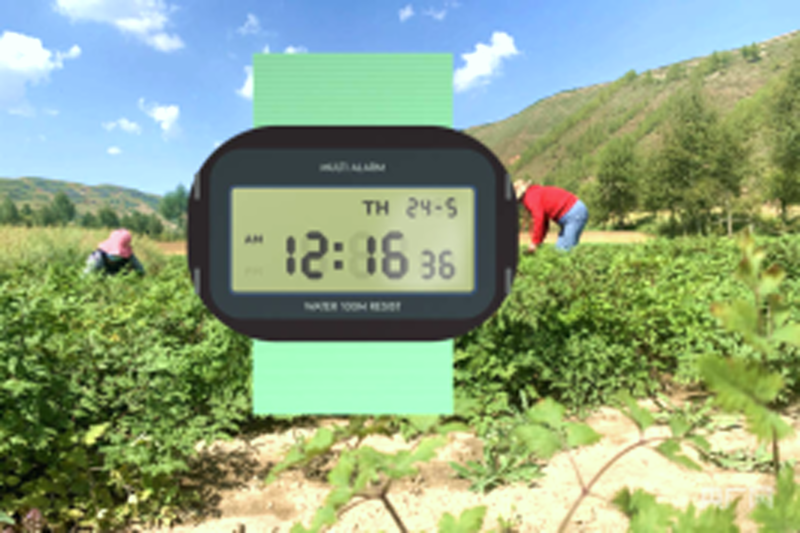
12,16,36
